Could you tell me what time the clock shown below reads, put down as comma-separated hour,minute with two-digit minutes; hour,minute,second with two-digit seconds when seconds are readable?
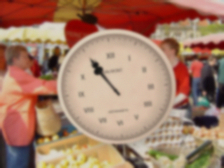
10,55
